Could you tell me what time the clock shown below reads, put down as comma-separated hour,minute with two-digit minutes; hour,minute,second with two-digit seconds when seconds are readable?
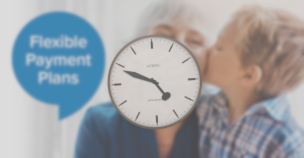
4,49
